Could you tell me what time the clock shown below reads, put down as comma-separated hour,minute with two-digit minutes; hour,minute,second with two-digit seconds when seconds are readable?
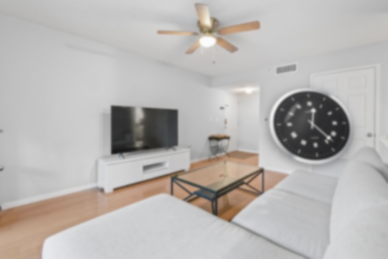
12,23
